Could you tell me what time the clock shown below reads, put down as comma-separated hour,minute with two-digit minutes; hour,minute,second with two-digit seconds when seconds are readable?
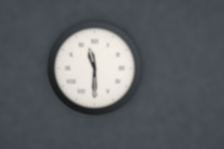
11,30
